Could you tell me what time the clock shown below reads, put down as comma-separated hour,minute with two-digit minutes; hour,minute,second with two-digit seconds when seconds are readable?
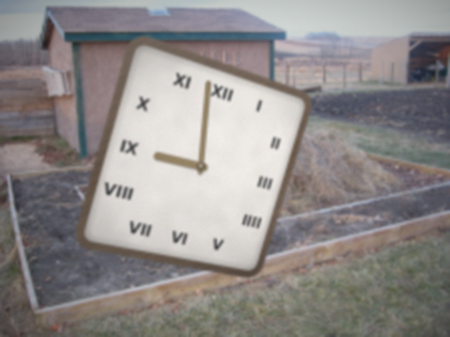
8,58
